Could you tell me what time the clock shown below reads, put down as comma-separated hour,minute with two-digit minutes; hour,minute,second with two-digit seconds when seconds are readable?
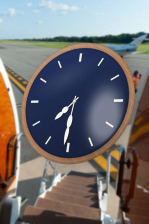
7,31
